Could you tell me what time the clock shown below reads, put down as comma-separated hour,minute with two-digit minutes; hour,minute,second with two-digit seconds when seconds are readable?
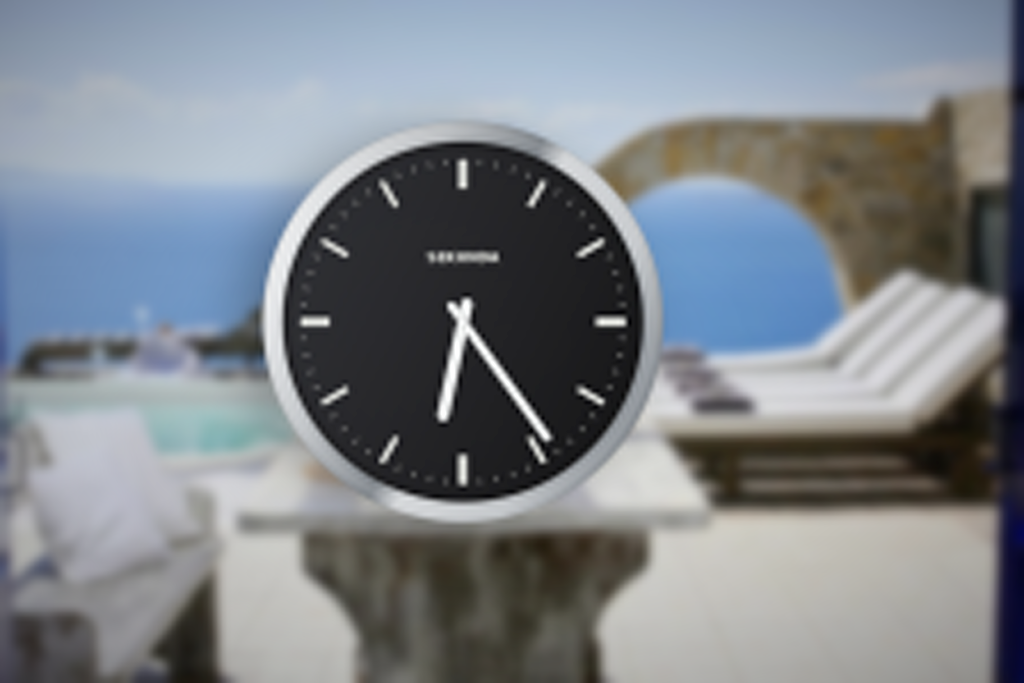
6,24
